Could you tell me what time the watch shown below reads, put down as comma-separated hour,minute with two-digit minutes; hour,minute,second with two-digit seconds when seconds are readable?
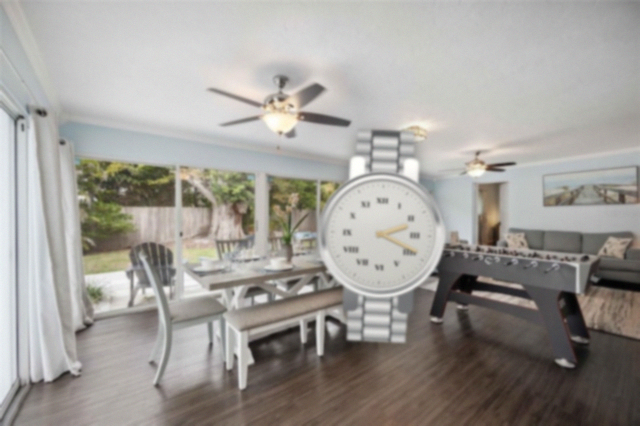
2,19
